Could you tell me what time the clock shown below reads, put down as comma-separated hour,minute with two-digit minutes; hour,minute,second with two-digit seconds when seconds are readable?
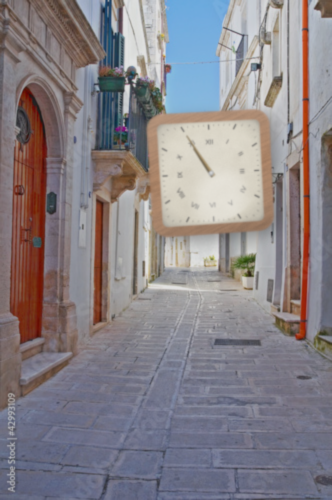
10,55
